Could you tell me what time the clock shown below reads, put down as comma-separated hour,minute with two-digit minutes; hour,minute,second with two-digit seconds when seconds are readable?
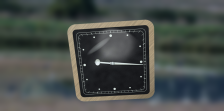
9,16
